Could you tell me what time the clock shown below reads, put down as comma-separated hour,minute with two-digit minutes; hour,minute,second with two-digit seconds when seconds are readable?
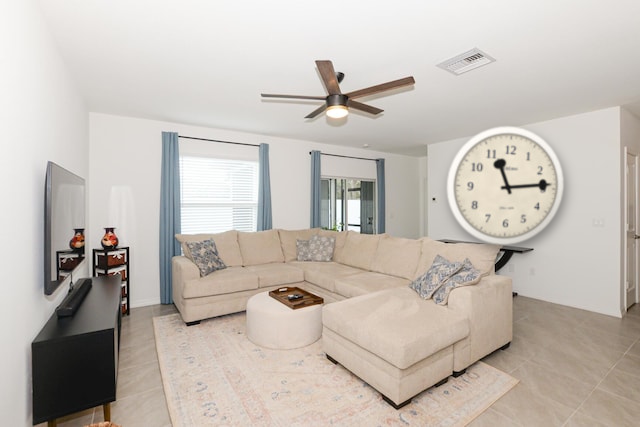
11,14
